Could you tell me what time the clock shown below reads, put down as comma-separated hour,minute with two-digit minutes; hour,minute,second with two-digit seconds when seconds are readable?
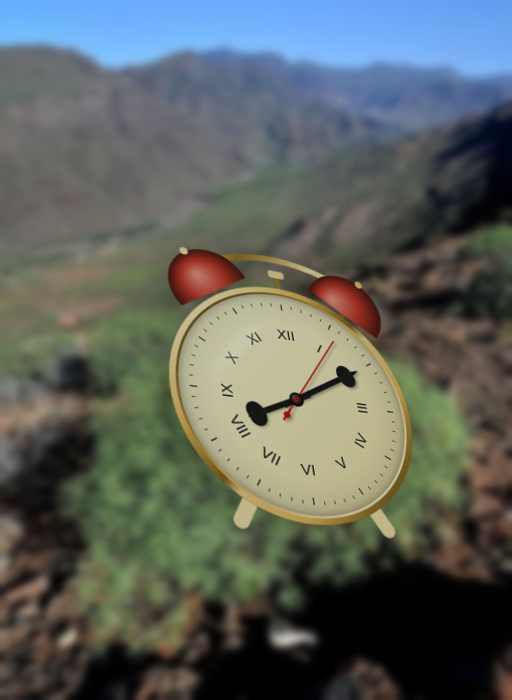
8,10,06
